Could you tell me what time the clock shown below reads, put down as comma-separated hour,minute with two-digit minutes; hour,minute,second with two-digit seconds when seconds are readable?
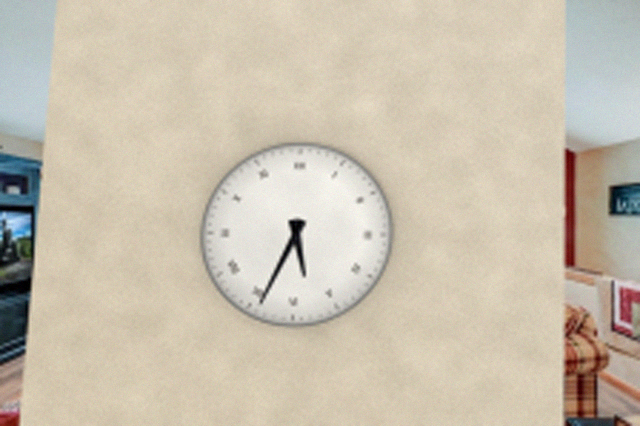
5,34
